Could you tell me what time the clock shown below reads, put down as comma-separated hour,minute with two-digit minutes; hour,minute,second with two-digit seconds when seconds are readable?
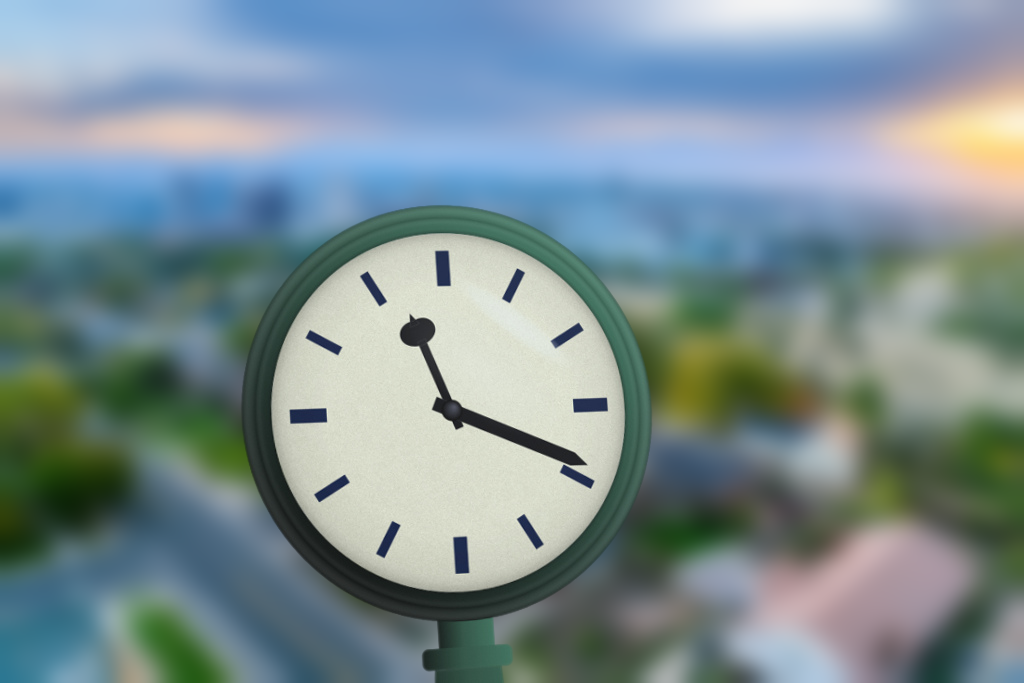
11,19
